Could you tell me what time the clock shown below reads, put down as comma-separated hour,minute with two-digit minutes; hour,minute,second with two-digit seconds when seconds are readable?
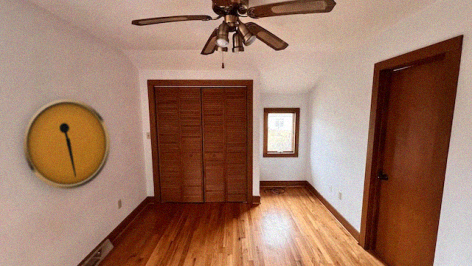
11,28
